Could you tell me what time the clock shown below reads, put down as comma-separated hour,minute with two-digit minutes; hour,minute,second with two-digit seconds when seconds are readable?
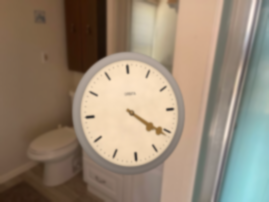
4,21
